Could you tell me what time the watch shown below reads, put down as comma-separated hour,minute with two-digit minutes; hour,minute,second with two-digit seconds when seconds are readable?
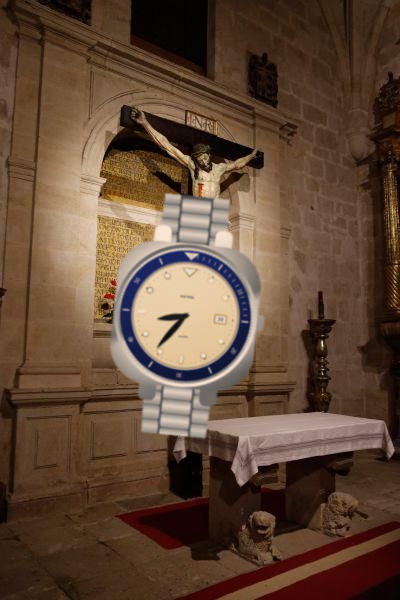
8,36
